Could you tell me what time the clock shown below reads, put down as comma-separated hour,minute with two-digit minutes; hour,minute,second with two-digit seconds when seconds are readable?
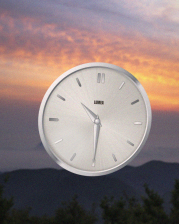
10,30
